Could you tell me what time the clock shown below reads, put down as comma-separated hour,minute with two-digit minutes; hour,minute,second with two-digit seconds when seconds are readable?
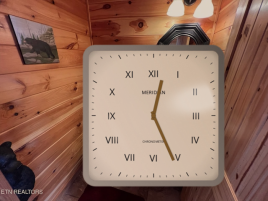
12,26
